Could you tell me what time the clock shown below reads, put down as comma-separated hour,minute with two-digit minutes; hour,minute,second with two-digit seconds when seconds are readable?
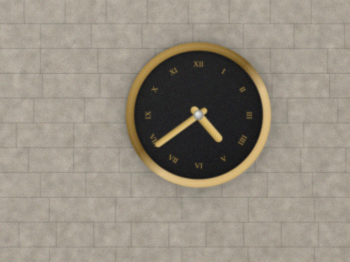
4,39
